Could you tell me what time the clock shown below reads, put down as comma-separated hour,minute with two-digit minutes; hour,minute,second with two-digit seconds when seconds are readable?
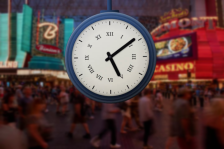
5,09
